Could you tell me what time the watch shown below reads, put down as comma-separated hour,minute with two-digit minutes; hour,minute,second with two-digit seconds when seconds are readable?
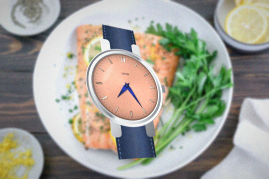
7,25
